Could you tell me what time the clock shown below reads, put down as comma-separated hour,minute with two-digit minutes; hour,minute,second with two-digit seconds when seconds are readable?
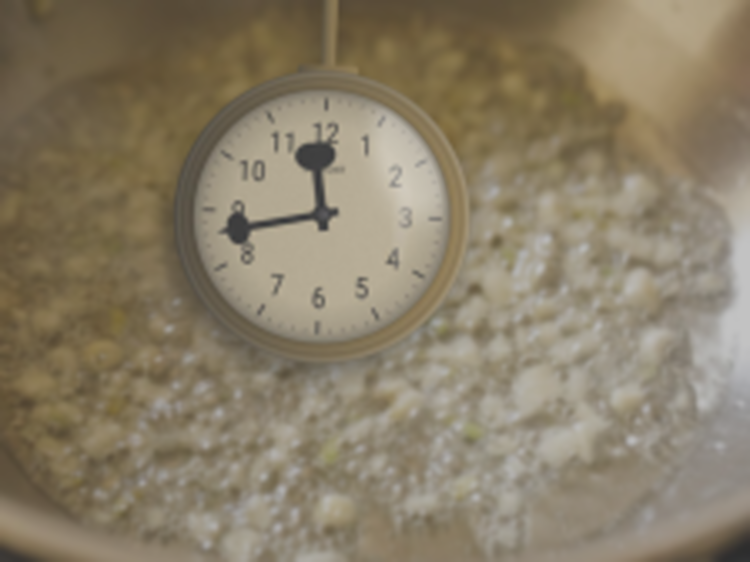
11,43
